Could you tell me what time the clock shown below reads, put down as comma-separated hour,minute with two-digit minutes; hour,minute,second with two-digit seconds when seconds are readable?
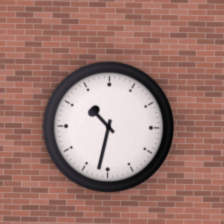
10,32
